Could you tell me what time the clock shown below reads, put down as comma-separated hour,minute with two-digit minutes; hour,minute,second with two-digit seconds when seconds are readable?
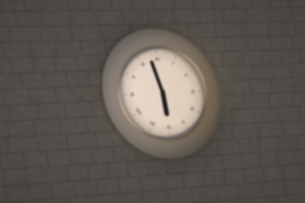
5,58
